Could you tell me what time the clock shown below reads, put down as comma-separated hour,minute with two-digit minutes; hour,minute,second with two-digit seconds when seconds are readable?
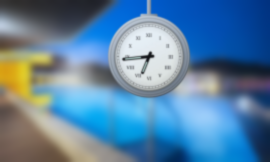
6,44
